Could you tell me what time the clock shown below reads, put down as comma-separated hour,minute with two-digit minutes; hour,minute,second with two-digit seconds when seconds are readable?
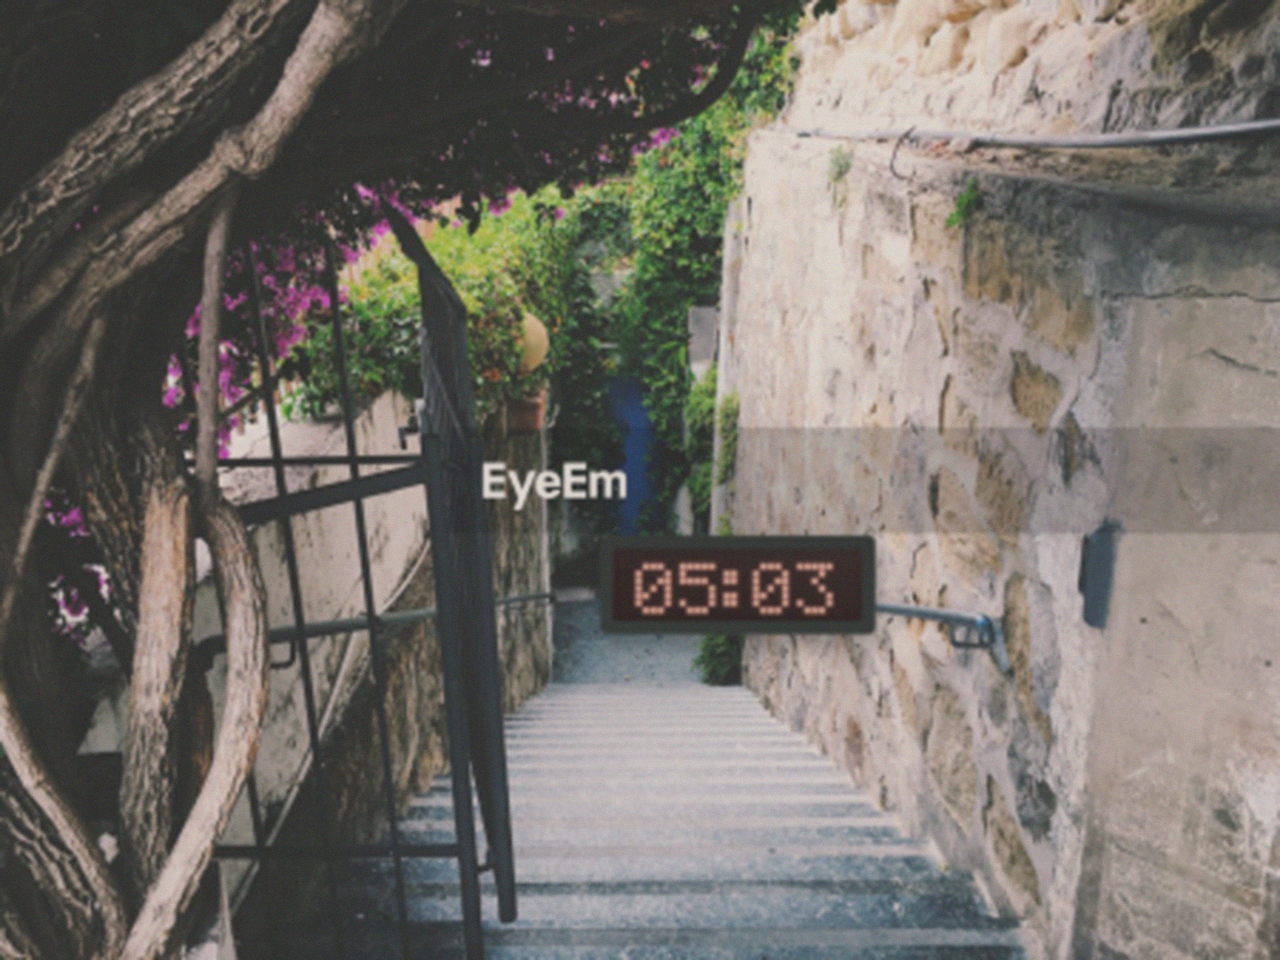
5,03
